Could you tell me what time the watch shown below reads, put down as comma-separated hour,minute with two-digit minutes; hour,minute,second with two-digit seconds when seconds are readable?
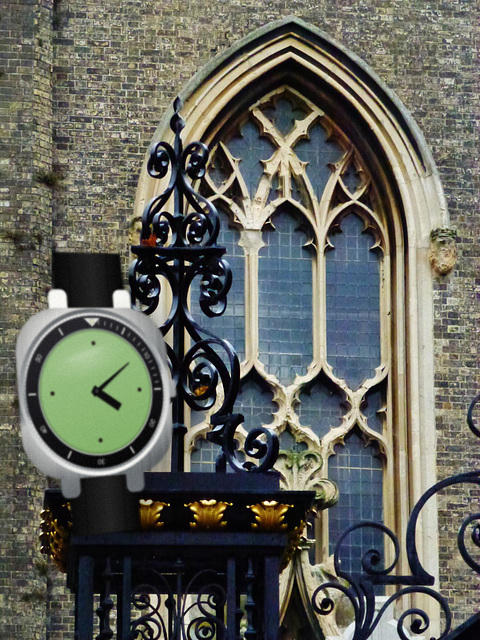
4,09
